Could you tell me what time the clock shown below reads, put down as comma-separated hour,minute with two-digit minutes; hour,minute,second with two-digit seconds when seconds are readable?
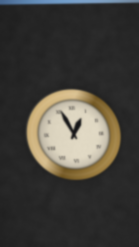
12,56
